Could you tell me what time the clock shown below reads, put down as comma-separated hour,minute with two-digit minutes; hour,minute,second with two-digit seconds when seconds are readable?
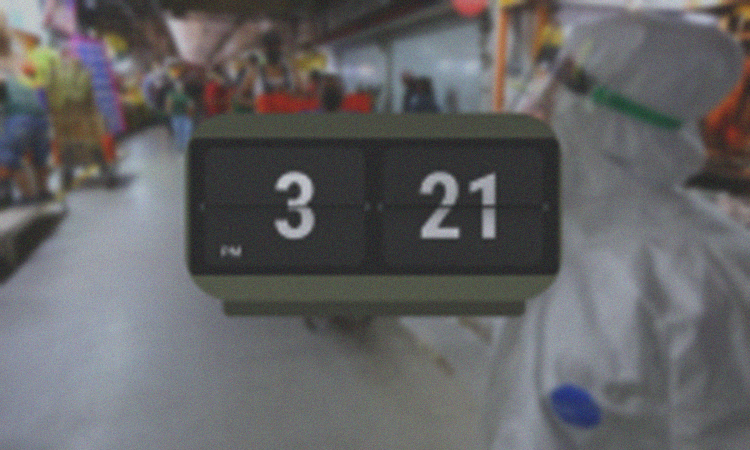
3,21
